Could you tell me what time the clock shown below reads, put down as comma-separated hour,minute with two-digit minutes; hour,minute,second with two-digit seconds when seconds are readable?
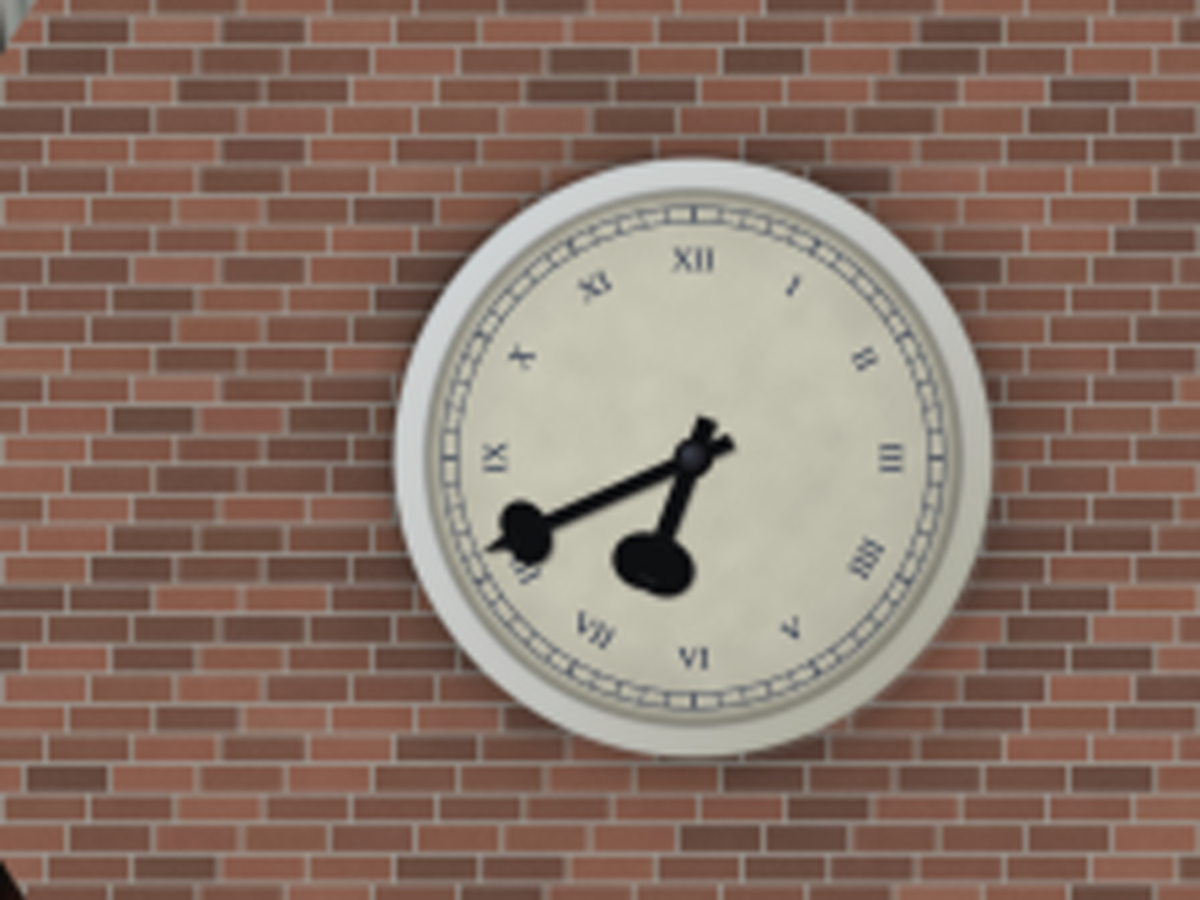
6,41
